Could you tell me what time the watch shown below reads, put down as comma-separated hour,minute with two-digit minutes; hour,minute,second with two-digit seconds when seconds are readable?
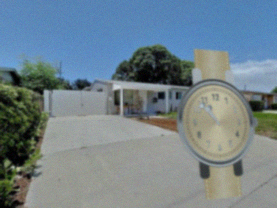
10,53
